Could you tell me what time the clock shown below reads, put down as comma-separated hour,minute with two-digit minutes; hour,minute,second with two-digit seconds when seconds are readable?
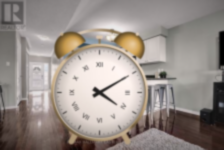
4,10
